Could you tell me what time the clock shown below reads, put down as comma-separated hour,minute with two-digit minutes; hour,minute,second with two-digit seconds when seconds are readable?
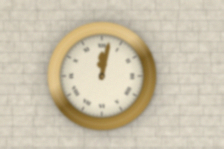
12,02
